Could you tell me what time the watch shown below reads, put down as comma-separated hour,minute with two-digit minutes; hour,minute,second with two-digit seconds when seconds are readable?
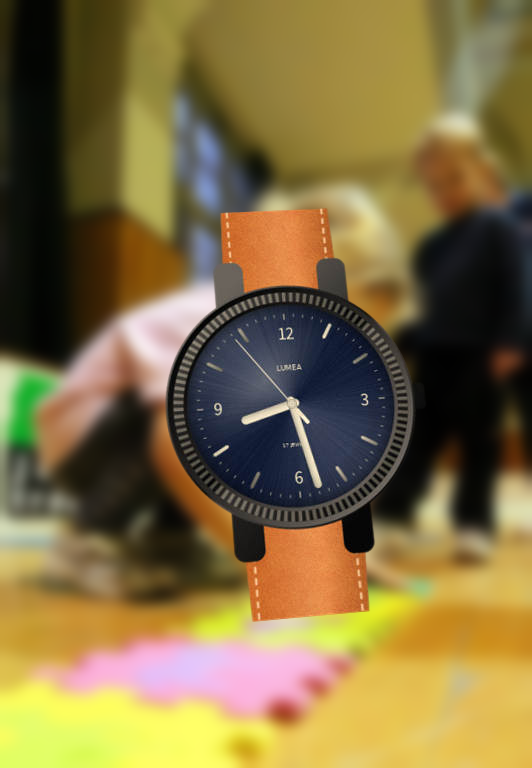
8,27,54
